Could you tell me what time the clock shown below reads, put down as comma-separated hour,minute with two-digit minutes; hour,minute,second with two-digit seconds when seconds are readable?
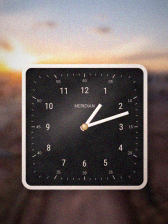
1,12
